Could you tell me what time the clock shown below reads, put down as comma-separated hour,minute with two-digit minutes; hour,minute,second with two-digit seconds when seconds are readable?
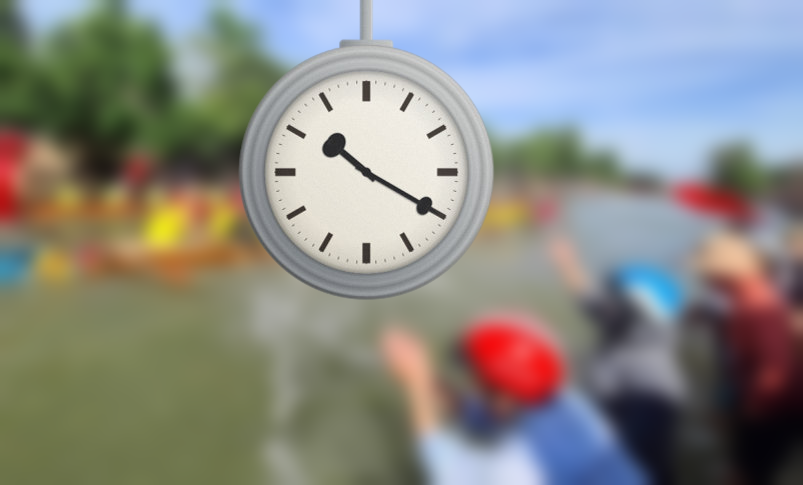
10,20
